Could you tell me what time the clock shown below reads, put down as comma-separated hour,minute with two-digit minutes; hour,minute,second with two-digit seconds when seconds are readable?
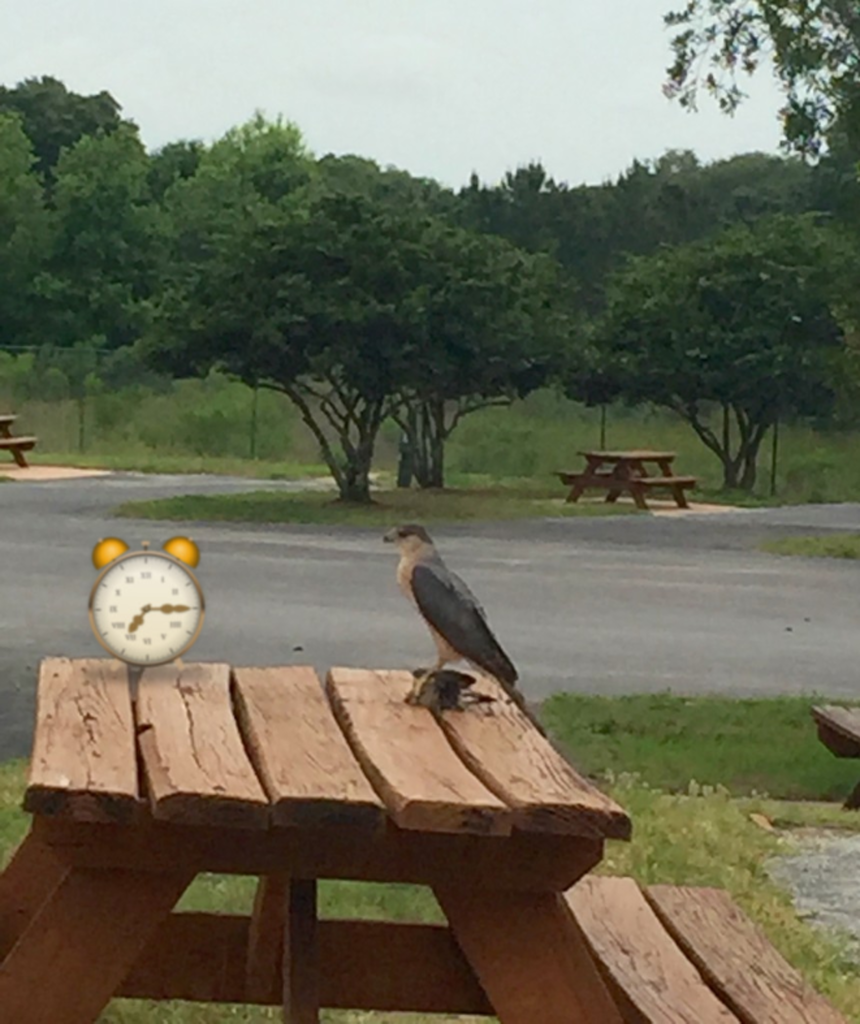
7,15
